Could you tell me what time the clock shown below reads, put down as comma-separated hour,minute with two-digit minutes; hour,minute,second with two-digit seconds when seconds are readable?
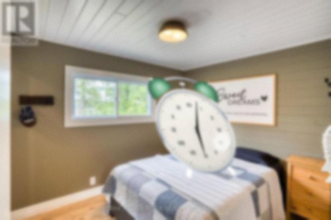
6,03
